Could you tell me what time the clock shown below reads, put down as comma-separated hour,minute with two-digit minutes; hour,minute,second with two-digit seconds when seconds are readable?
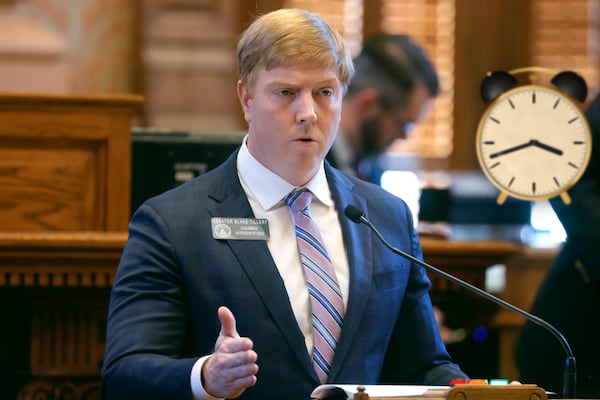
3,42
